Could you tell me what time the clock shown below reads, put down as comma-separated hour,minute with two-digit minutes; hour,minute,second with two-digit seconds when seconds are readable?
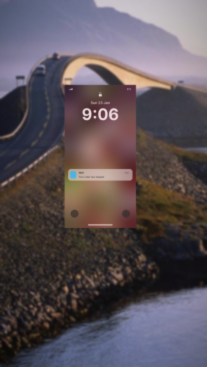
9,06
